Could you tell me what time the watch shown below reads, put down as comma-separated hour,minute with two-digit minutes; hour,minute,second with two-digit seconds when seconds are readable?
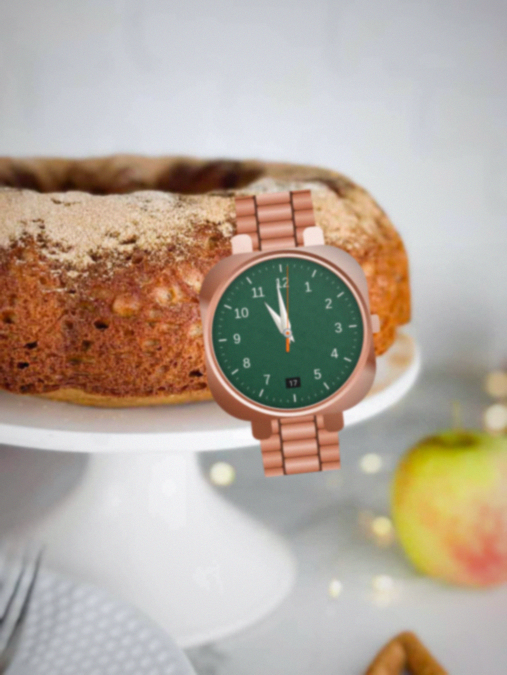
10,59,01
